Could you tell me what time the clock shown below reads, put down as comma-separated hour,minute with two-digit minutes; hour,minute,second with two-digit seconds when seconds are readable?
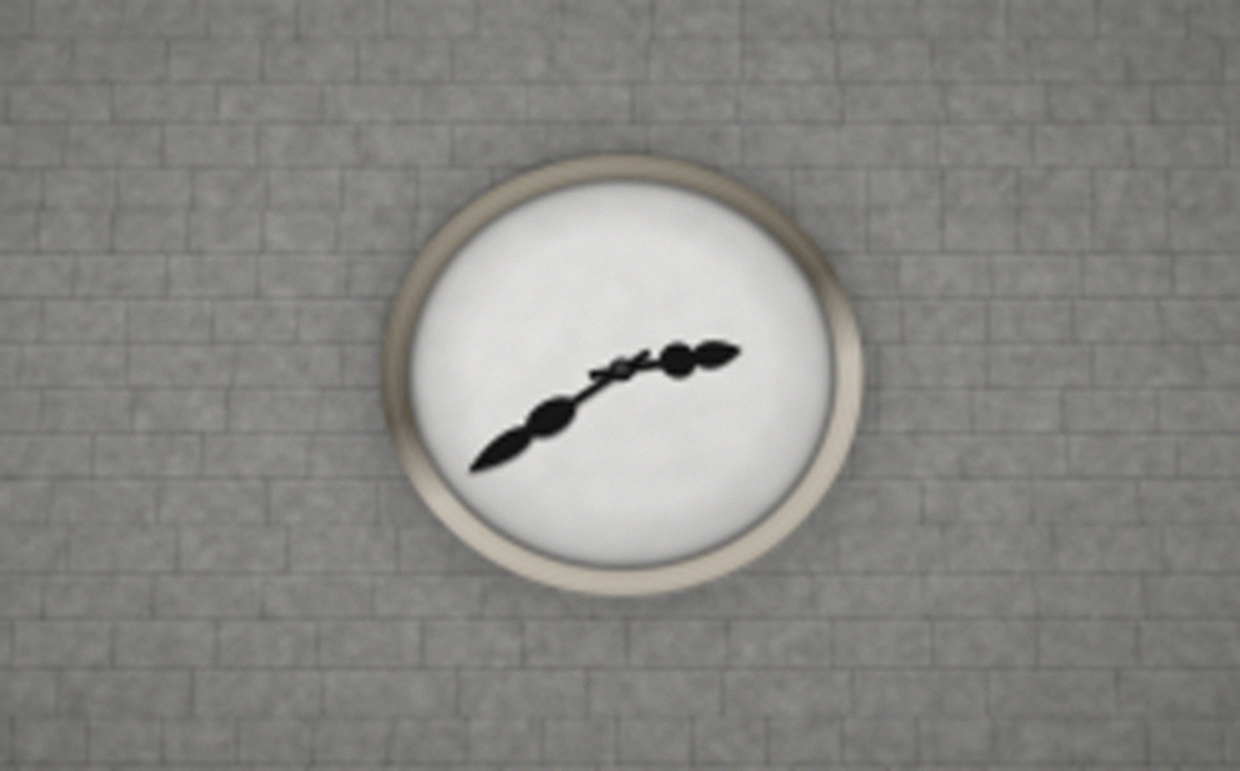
2,39
